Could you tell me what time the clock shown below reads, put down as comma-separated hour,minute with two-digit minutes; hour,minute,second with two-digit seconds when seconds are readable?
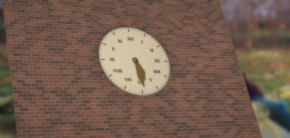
5,29
